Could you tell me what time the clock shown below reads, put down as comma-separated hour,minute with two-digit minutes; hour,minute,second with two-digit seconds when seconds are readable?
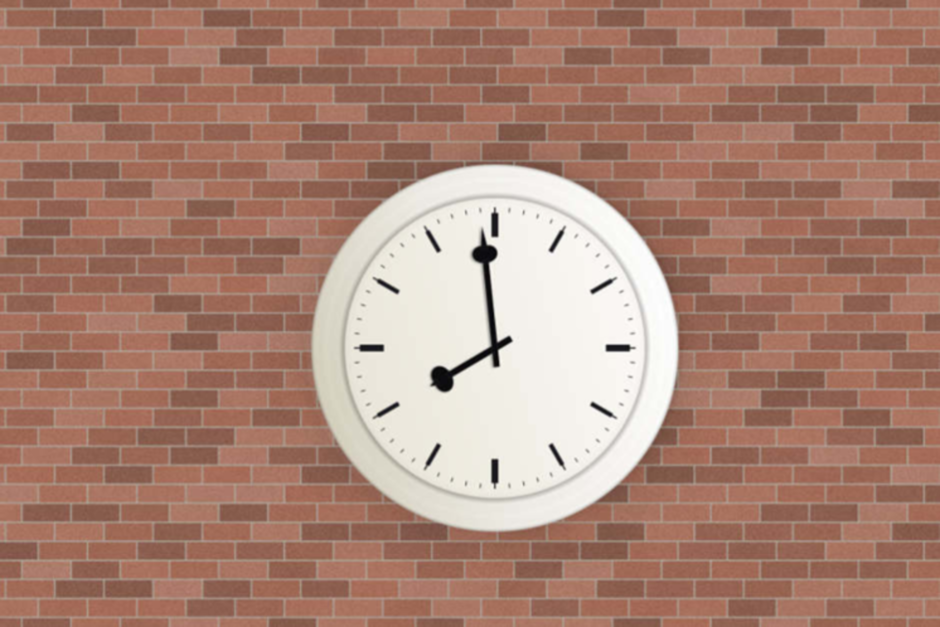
7,59
